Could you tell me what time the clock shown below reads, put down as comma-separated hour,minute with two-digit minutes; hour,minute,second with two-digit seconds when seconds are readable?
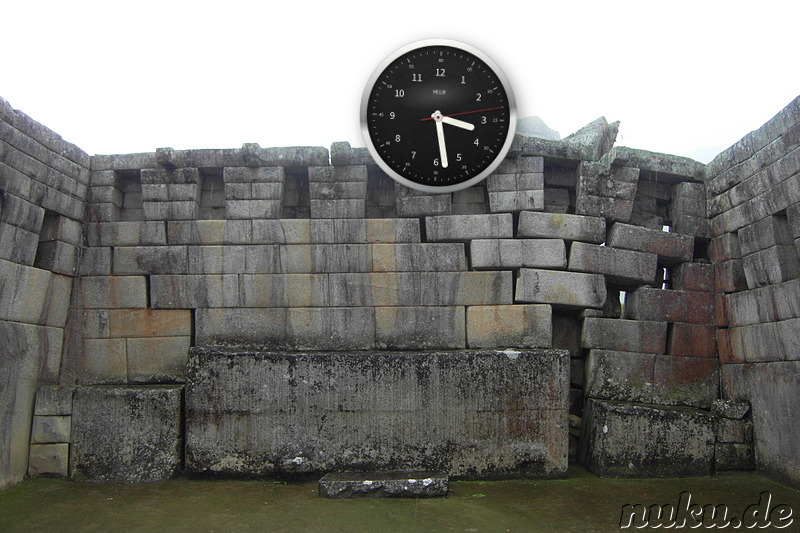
3,28,13
